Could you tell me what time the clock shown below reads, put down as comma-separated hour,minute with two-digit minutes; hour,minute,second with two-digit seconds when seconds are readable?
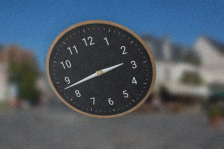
2,43
